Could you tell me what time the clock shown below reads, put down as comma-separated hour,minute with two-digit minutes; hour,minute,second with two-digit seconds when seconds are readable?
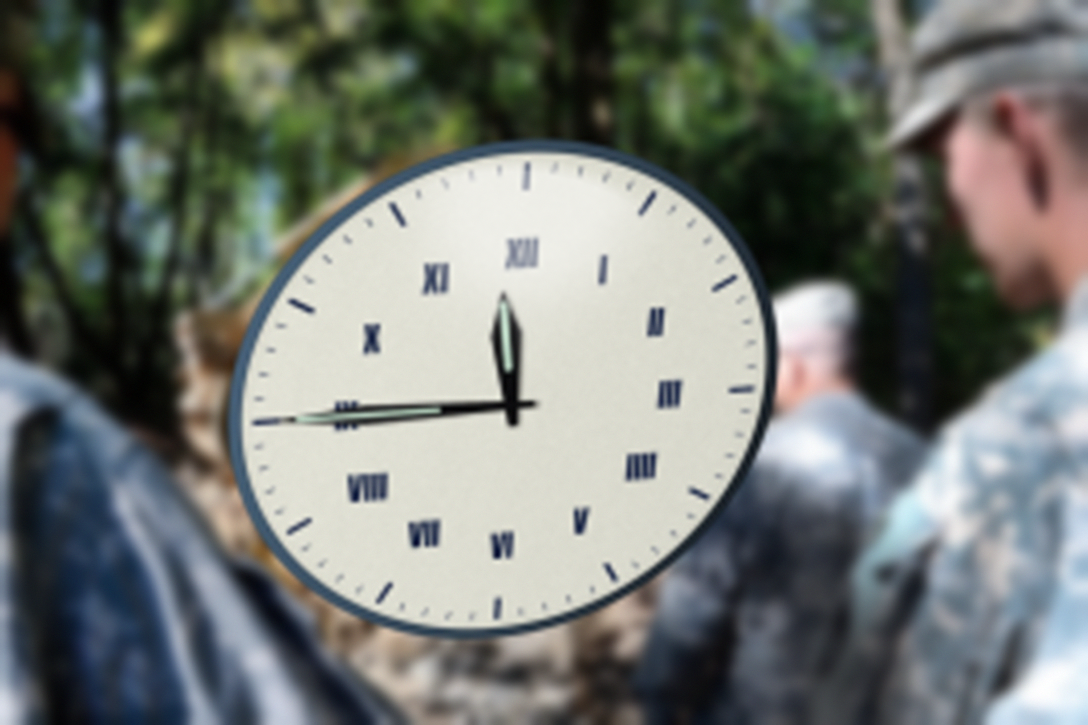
11,45
